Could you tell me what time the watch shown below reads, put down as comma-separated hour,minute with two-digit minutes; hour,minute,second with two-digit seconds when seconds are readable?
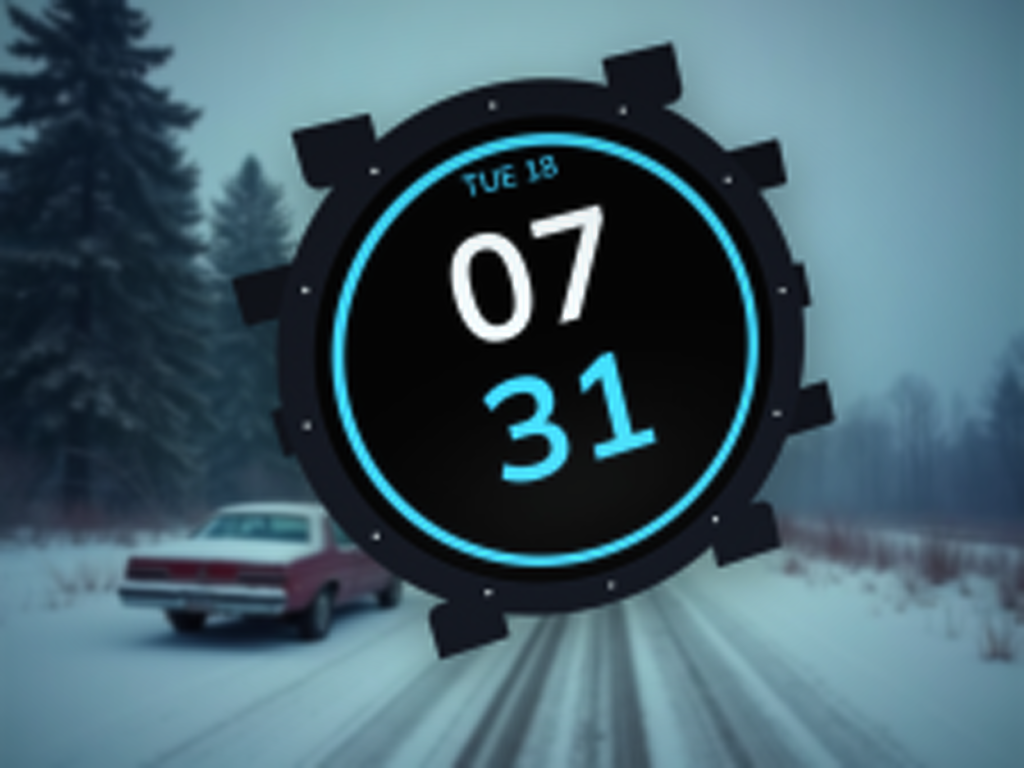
7,31
